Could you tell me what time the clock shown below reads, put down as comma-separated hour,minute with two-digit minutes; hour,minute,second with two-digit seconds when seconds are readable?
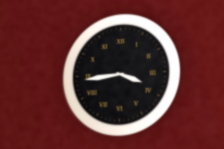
3,44
